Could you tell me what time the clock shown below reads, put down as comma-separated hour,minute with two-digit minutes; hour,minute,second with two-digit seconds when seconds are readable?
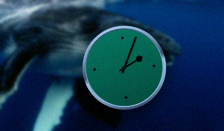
2,04
